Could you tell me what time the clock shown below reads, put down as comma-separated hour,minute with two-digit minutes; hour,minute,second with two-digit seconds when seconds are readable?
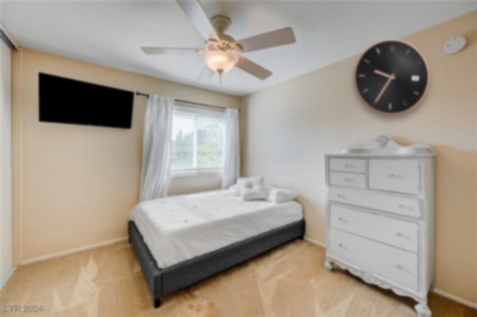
9,35
